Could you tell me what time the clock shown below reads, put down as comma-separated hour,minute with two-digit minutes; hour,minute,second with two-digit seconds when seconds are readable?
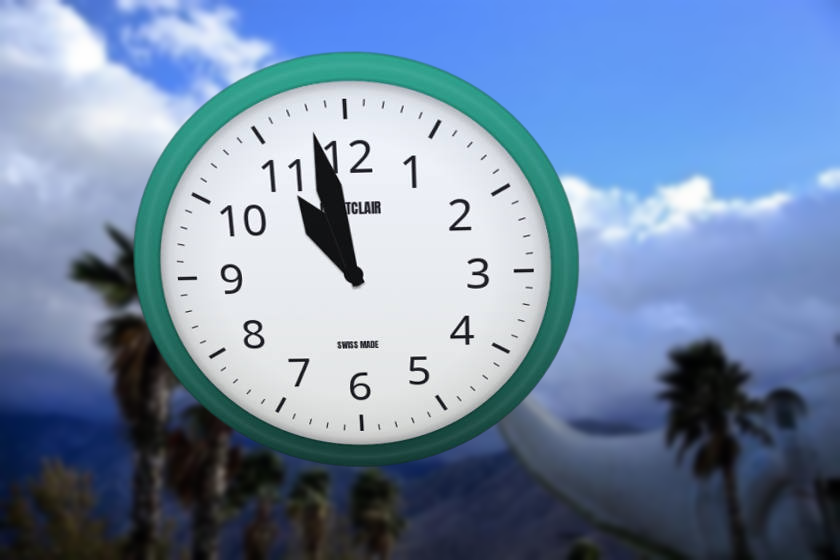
10,58
